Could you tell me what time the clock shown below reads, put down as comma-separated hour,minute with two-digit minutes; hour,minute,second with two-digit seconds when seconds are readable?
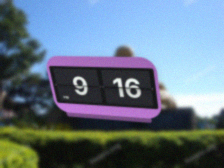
9,16
